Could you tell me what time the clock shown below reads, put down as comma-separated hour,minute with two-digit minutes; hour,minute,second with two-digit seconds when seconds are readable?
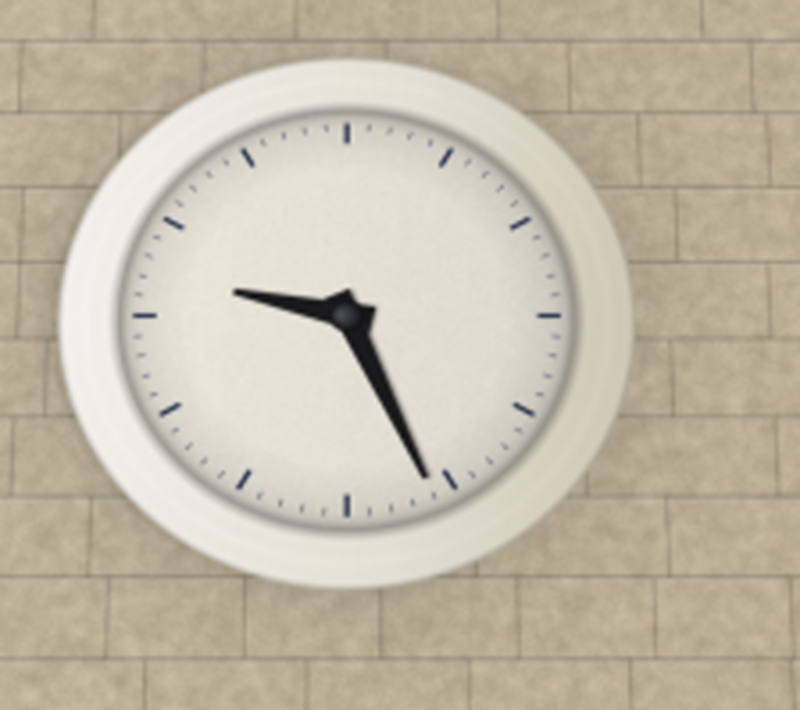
9,26
